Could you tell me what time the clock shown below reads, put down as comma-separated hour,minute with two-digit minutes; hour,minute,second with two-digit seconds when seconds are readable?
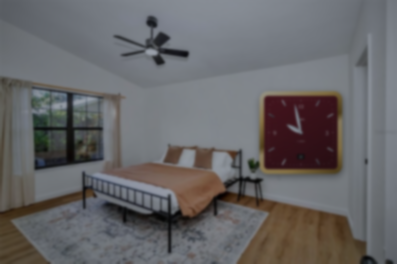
9,58
